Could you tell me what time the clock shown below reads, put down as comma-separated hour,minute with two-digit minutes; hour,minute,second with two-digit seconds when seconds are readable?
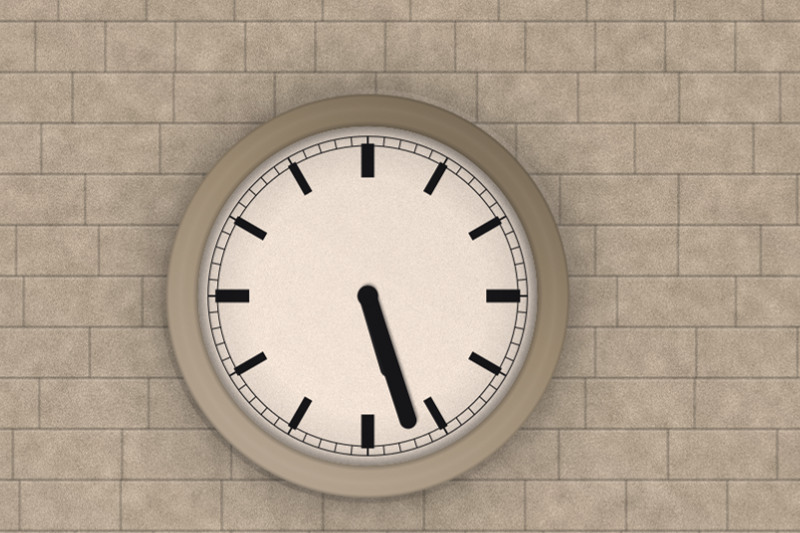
5,27
